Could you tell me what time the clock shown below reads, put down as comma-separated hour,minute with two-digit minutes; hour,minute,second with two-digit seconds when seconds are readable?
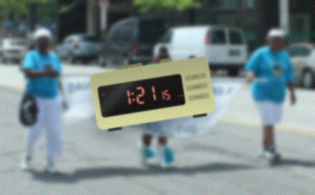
1,21
